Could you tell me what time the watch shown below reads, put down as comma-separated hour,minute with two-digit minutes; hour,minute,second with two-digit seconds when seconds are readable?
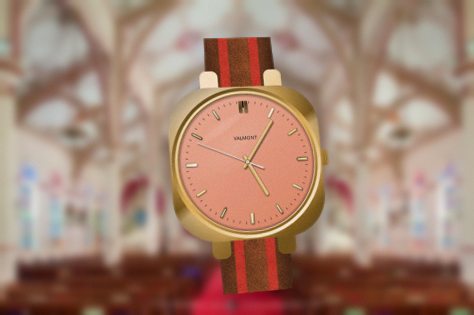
5,05,49
